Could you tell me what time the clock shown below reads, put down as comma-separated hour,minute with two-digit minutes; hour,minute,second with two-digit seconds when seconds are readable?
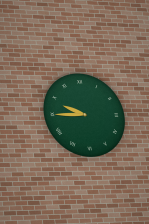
9,45
